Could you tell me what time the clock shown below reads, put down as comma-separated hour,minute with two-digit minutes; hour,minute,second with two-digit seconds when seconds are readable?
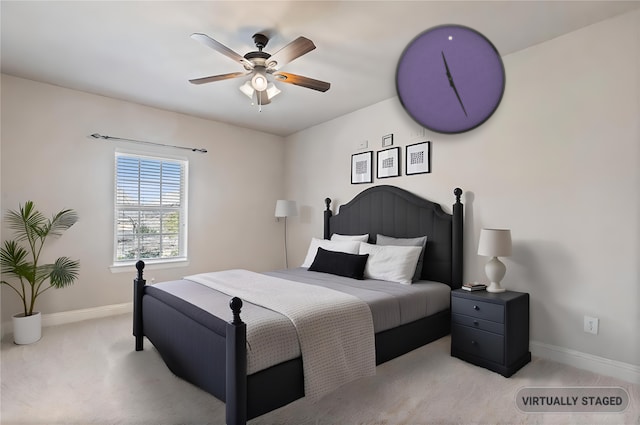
11,26
